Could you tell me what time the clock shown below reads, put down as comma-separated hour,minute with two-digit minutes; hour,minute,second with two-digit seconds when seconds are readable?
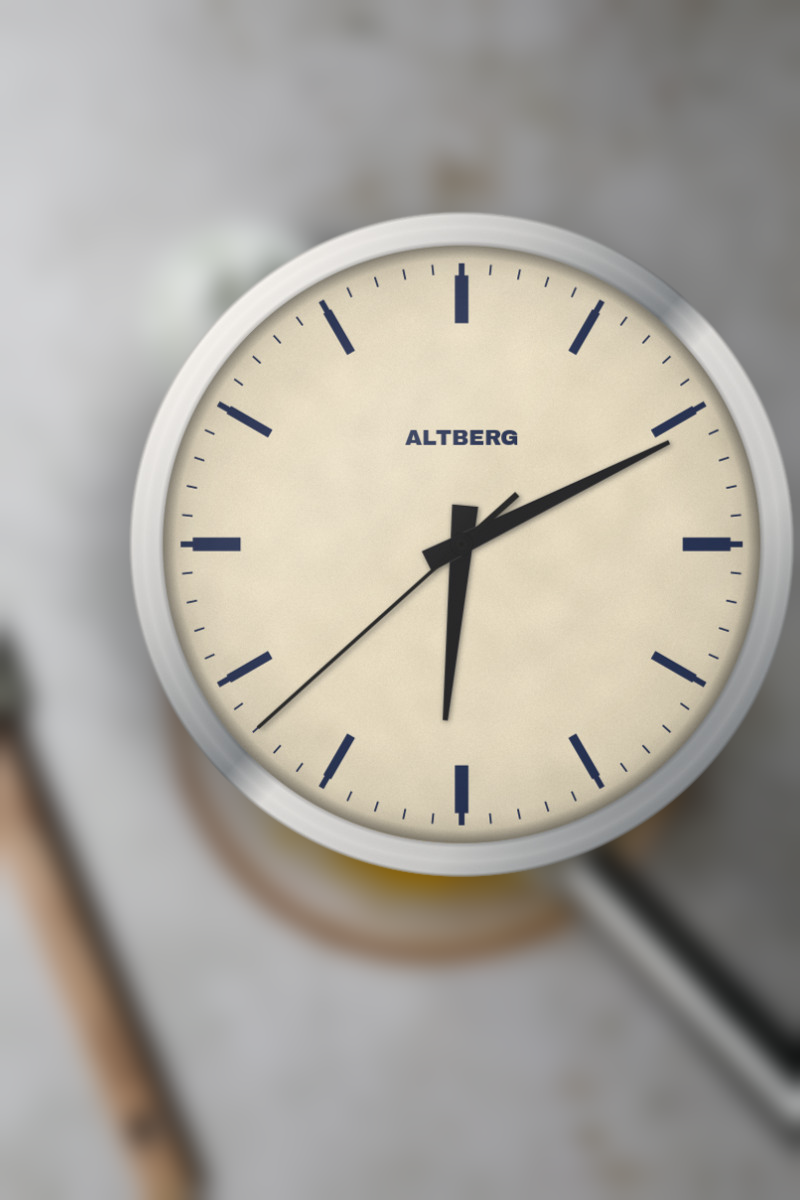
6,10,38
